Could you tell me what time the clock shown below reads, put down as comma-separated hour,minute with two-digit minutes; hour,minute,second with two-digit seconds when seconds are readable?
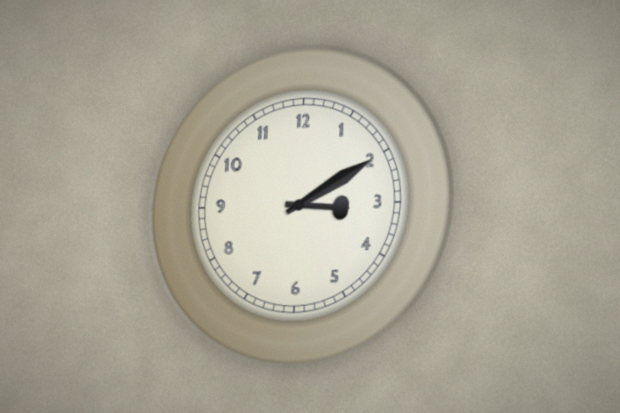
3,10
